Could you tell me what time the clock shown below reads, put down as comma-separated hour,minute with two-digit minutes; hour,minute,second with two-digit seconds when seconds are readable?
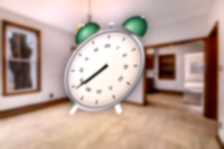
7,39
